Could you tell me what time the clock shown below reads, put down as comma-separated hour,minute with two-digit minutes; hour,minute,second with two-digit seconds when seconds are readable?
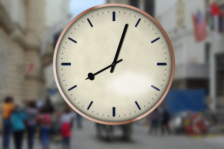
8,03
